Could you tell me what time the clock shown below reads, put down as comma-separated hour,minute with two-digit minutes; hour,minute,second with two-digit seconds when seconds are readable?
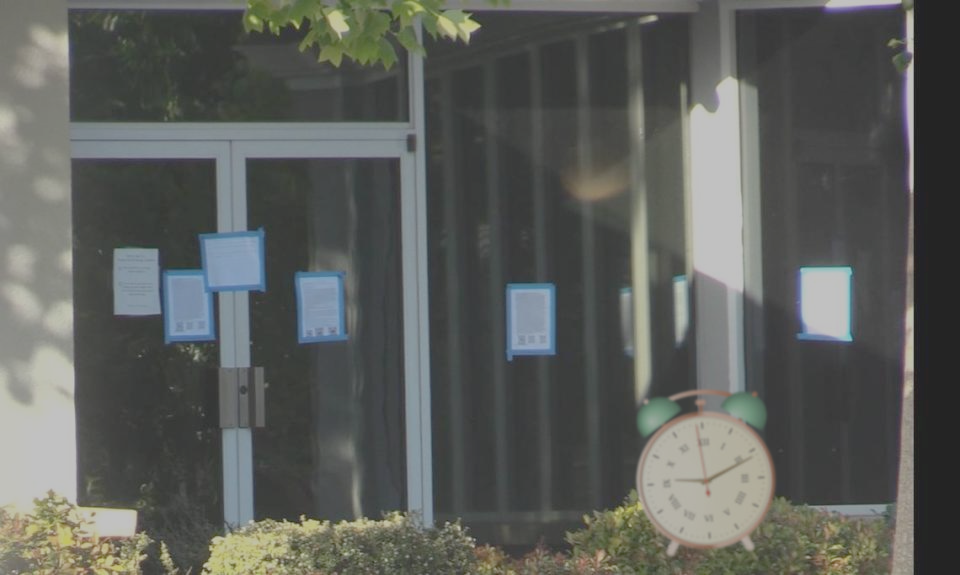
9,10,59
